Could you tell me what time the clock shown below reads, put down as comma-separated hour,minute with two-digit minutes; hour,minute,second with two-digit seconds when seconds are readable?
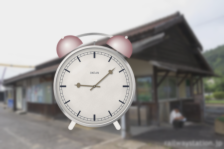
9,08
